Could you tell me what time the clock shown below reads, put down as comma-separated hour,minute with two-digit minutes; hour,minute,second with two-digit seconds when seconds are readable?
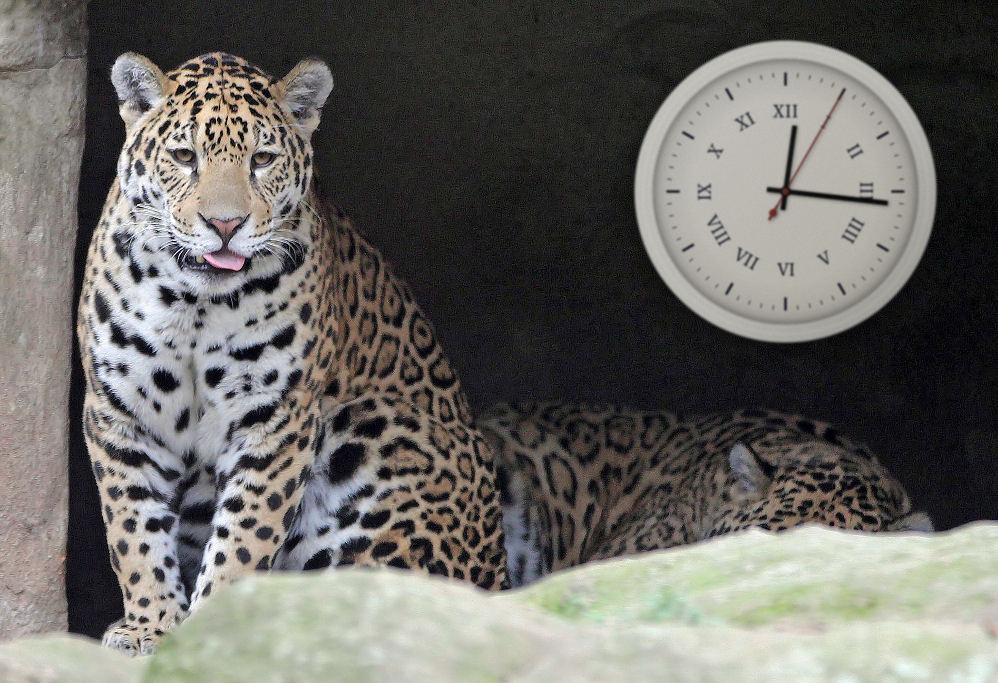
12,16,05
